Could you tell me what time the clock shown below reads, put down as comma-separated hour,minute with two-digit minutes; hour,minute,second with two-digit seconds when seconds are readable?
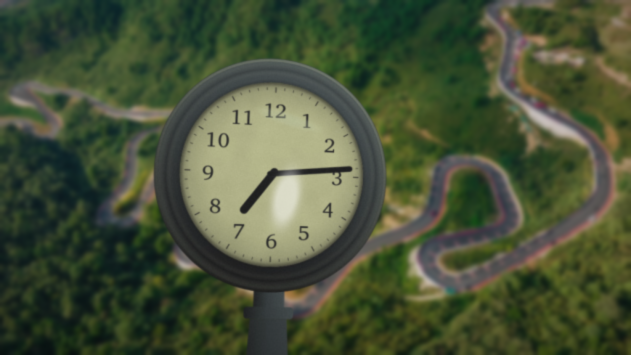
7,14
